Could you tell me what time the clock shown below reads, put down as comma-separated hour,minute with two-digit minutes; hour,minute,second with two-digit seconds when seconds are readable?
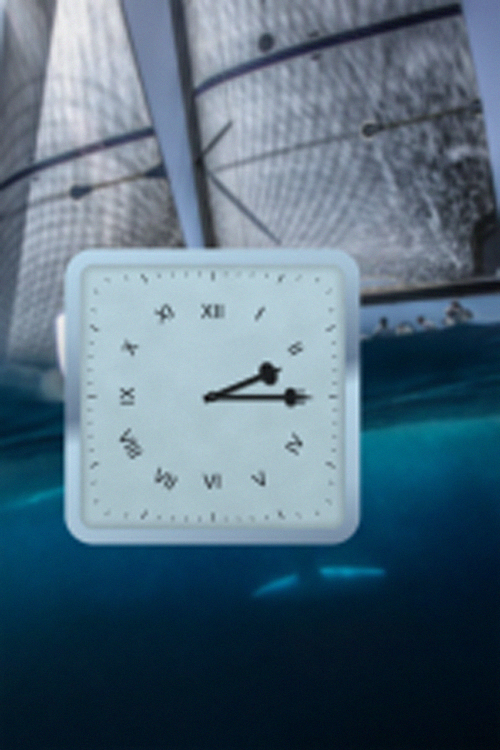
2,15
